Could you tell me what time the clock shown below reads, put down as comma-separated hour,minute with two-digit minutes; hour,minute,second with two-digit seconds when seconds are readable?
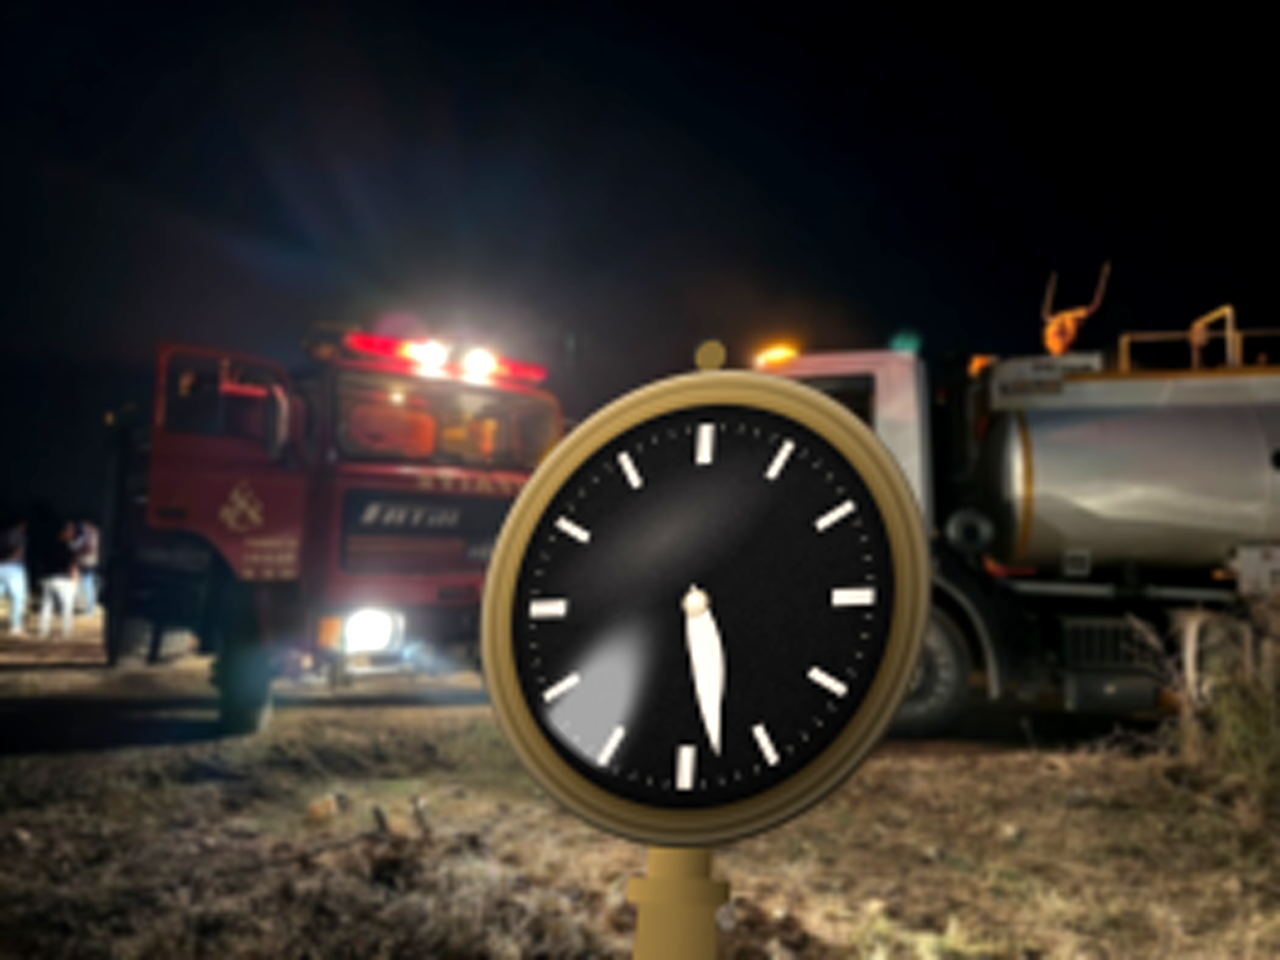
5,28
